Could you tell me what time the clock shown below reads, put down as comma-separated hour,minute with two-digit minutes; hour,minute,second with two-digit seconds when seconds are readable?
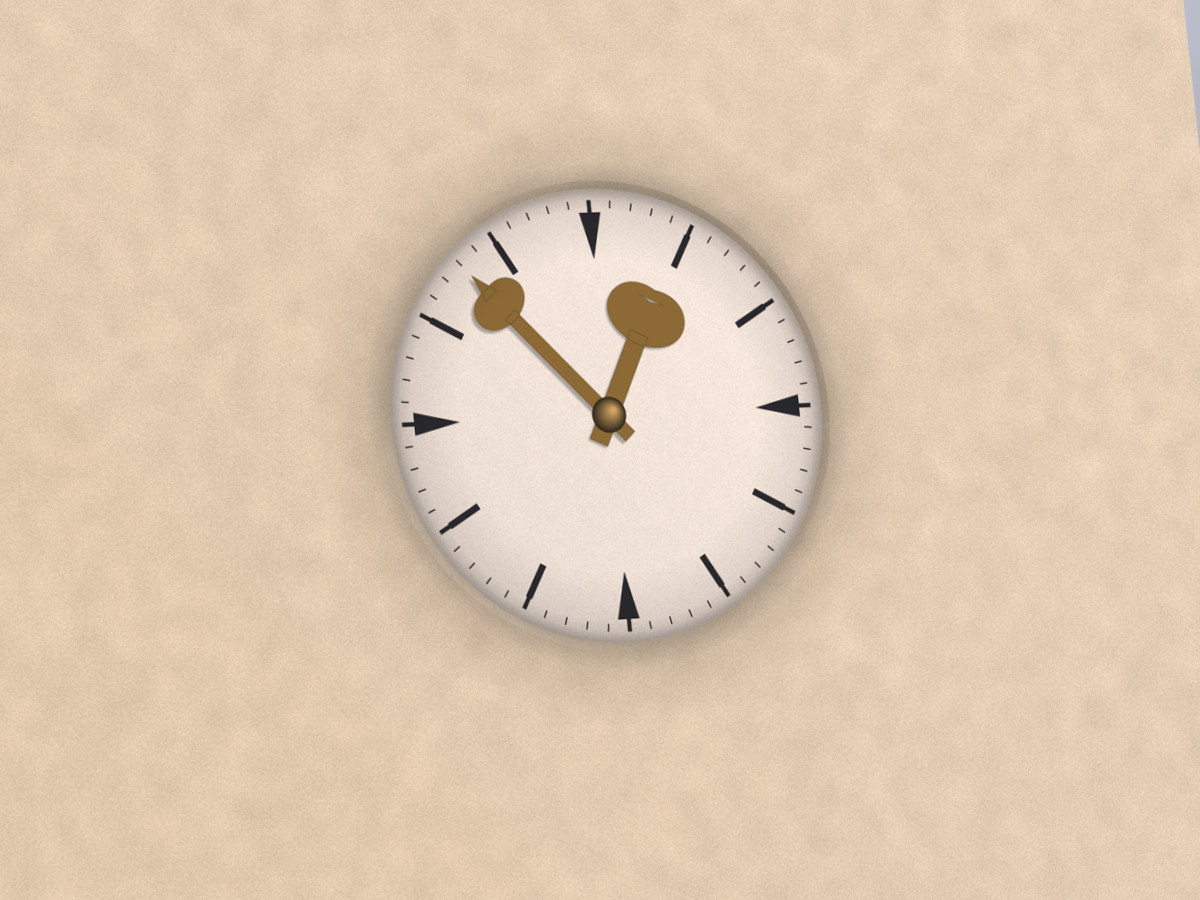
12,53
